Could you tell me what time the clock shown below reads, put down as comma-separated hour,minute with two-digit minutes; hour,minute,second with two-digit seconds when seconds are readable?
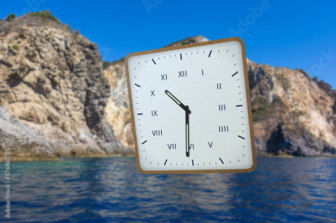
10,31
